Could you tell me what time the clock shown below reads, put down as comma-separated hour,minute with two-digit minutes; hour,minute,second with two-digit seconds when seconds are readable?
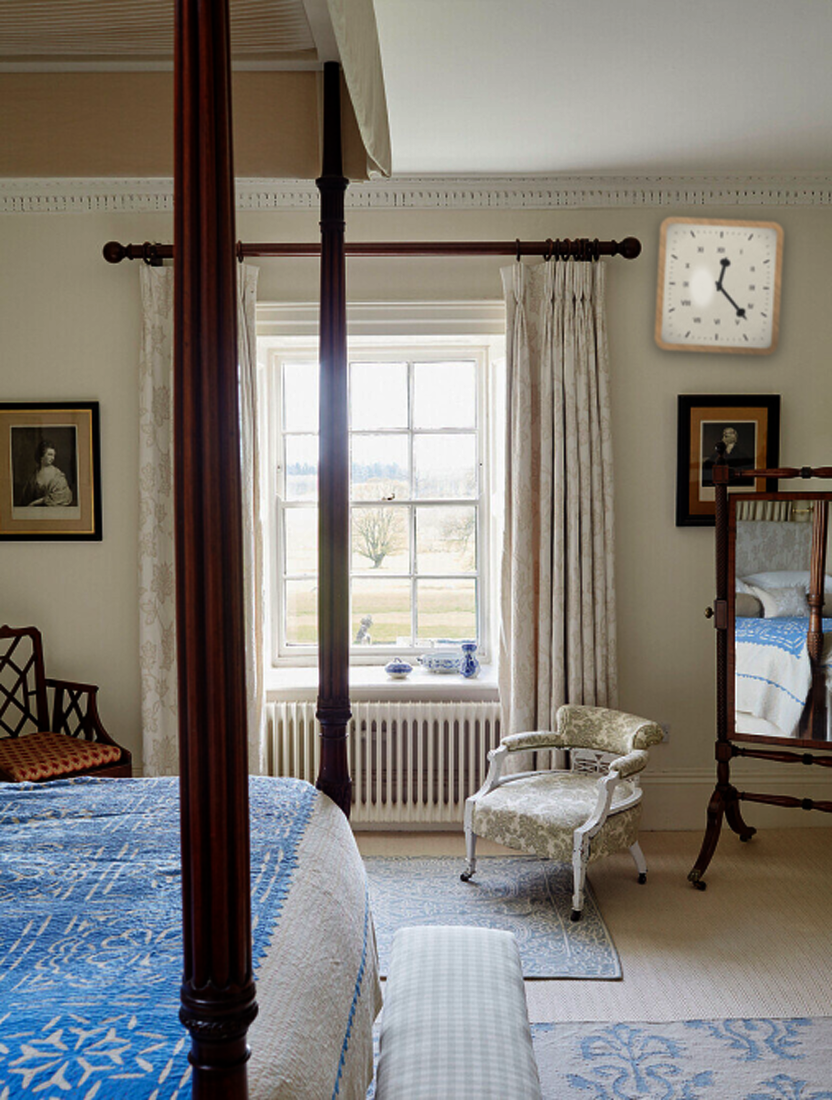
12,23
